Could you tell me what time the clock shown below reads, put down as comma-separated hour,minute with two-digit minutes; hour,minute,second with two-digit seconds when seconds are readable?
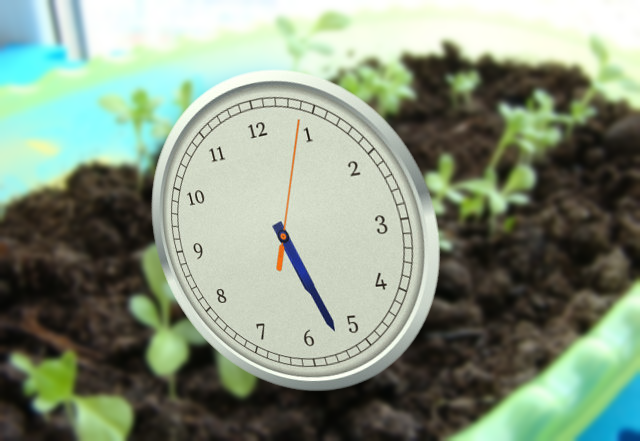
5,27,04
